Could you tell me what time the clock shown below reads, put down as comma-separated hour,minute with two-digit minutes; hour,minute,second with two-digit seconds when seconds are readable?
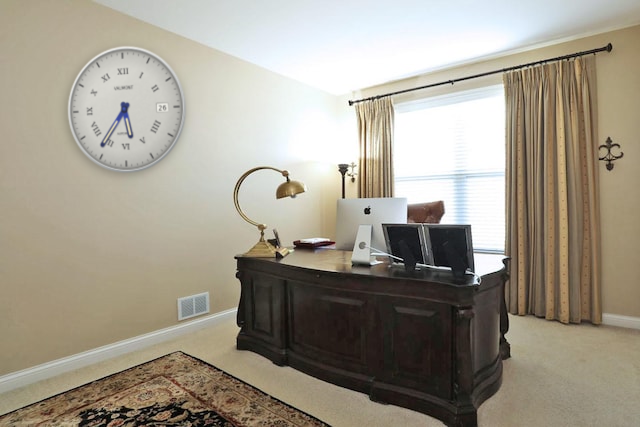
5,36
